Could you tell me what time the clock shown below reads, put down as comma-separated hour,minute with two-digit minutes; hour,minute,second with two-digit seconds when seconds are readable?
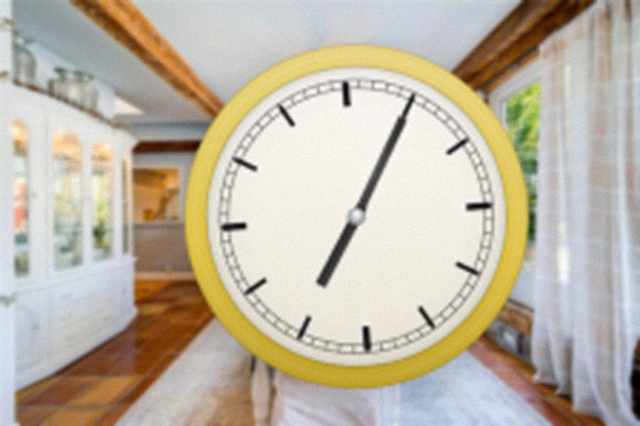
7,05
